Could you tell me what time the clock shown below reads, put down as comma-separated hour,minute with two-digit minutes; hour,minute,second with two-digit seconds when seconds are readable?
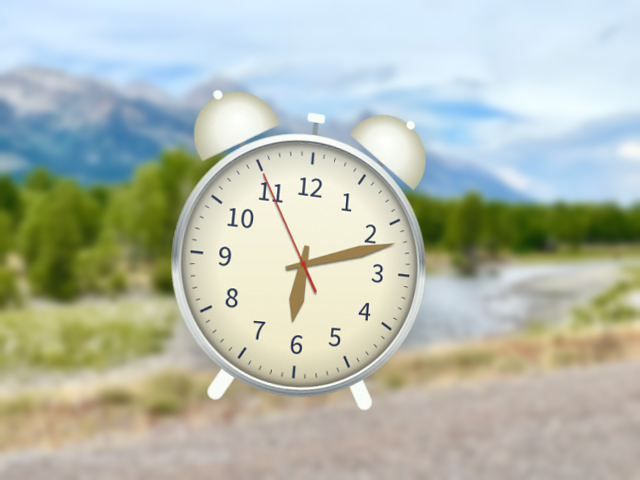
6,11,55
